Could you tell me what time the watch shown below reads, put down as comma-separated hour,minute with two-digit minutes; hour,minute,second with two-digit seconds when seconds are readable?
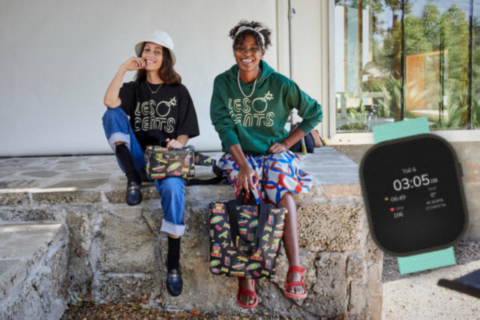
3,05
